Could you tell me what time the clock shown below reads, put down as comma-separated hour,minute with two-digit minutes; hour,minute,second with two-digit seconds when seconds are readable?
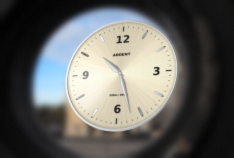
10,27
